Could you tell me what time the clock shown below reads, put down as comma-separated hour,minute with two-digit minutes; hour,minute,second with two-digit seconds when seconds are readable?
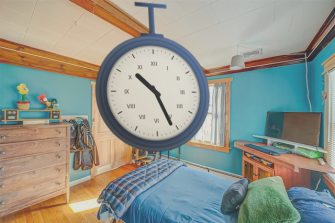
10,26
